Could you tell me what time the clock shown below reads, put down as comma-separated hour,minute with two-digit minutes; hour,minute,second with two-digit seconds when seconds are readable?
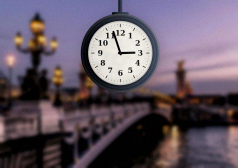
2,57
